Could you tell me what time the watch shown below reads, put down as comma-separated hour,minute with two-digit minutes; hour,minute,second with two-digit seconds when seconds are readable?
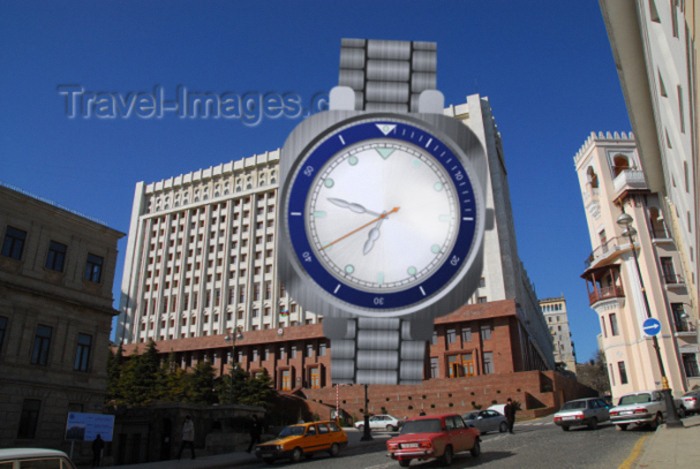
6,47,40
